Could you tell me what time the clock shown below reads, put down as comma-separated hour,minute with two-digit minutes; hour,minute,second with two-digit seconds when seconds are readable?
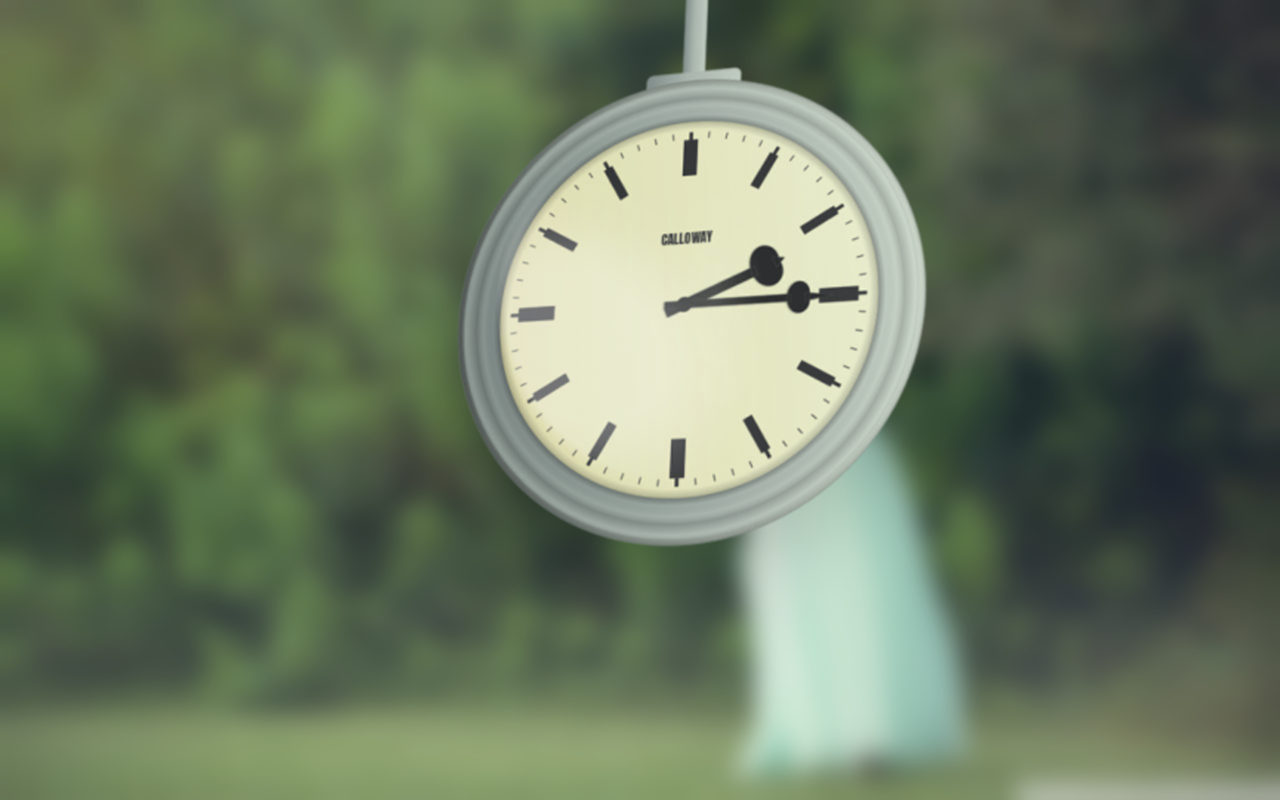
2,15
